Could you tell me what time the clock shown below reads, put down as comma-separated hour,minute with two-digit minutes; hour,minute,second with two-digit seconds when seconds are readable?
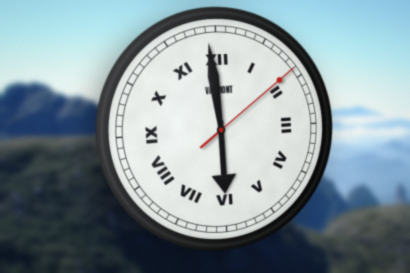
5,59,09
